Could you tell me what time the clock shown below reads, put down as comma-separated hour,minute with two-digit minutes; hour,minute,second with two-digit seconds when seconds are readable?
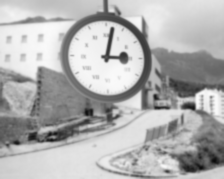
3,02
